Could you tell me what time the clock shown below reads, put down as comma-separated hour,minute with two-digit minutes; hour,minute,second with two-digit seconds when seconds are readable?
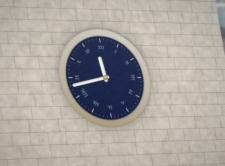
11,43
